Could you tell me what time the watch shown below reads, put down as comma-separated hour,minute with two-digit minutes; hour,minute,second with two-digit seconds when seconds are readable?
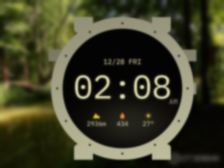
2,08
